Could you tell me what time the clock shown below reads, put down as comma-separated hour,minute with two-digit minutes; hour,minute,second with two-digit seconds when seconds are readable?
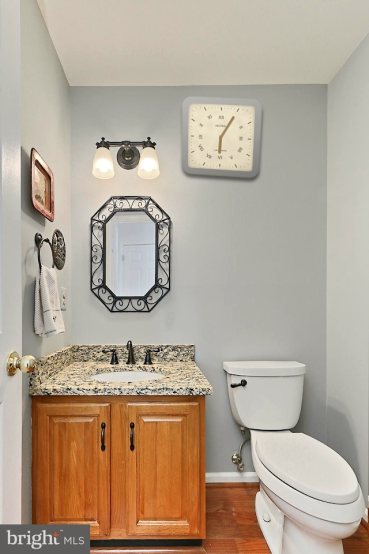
6,05
